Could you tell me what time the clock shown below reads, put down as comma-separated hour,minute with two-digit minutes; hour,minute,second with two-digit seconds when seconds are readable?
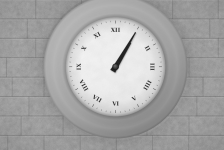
1,05
